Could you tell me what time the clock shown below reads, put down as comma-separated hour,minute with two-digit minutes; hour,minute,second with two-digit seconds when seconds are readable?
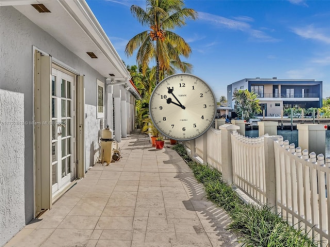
9,54
